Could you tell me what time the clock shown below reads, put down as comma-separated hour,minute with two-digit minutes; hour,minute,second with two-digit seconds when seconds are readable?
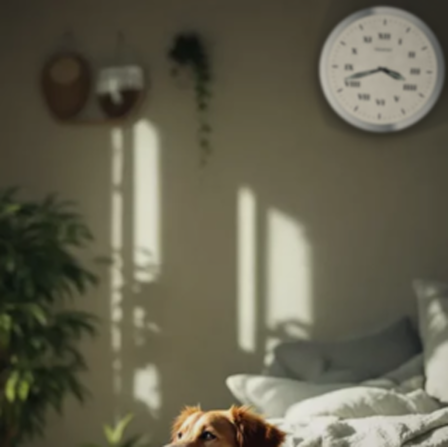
3,42
